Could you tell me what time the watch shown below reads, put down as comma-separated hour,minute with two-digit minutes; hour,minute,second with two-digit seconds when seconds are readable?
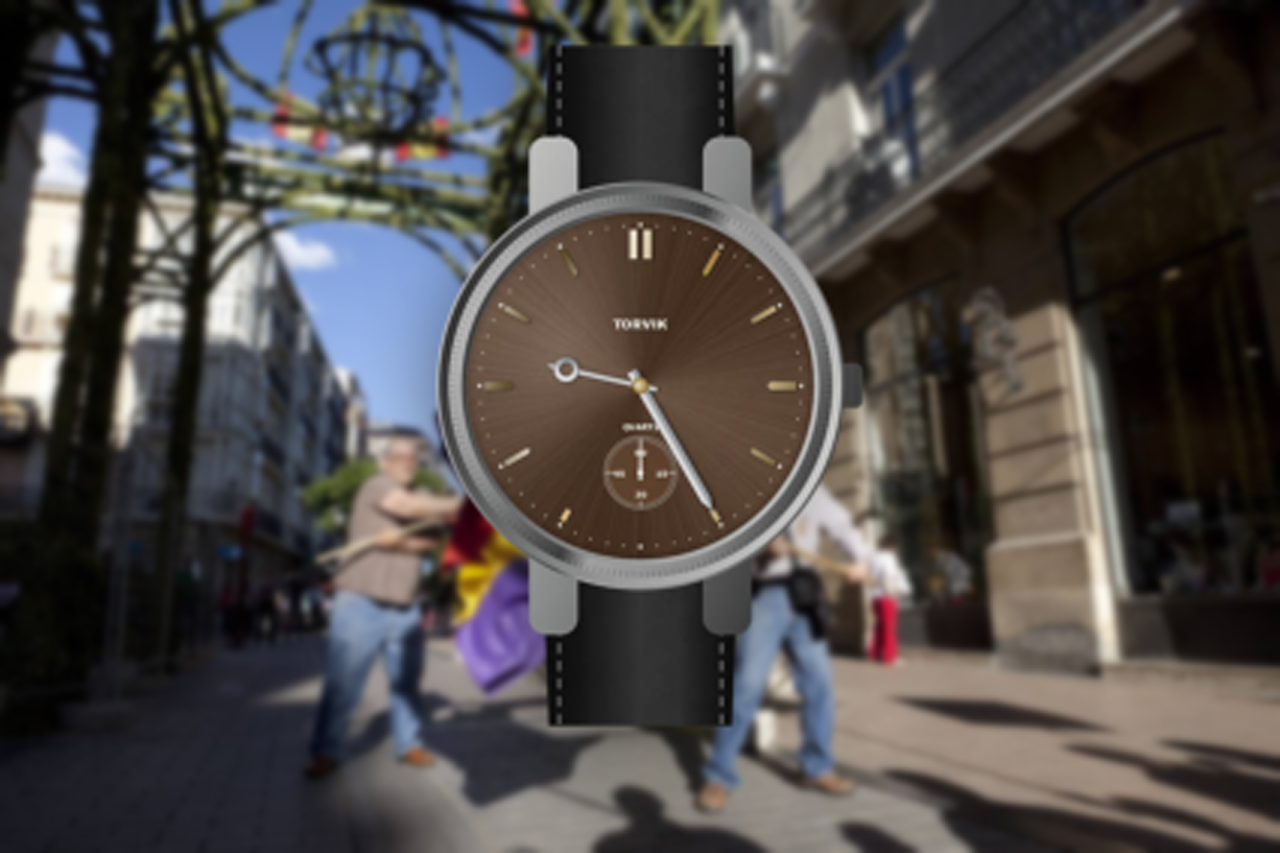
9,25
